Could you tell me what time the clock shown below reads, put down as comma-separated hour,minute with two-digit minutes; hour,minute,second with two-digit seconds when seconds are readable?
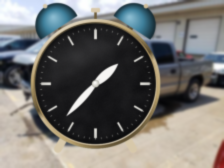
1,37
